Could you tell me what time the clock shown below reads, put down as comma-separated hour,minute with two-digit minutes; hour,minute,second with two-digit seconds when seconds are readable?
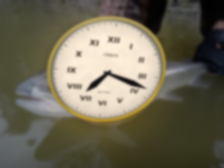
7,18
